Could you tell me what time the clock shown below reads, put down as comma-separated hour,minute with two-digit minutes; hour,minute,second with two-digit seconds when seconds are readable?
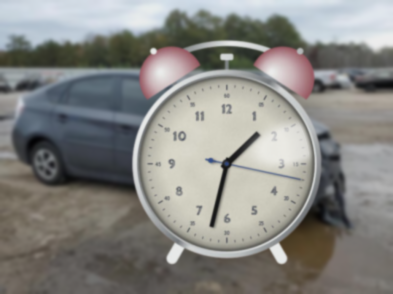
1,32,17
